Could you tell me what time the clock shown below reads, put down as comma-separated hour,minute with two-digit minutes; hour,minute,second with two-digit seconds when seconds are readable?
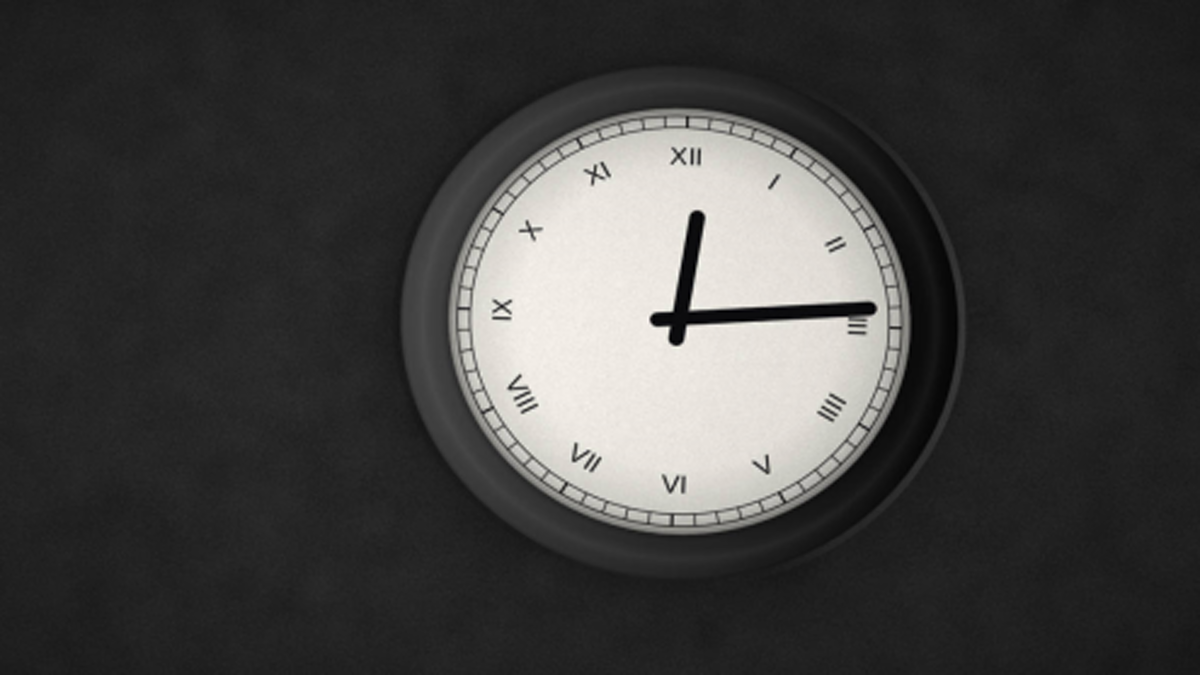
12,14
